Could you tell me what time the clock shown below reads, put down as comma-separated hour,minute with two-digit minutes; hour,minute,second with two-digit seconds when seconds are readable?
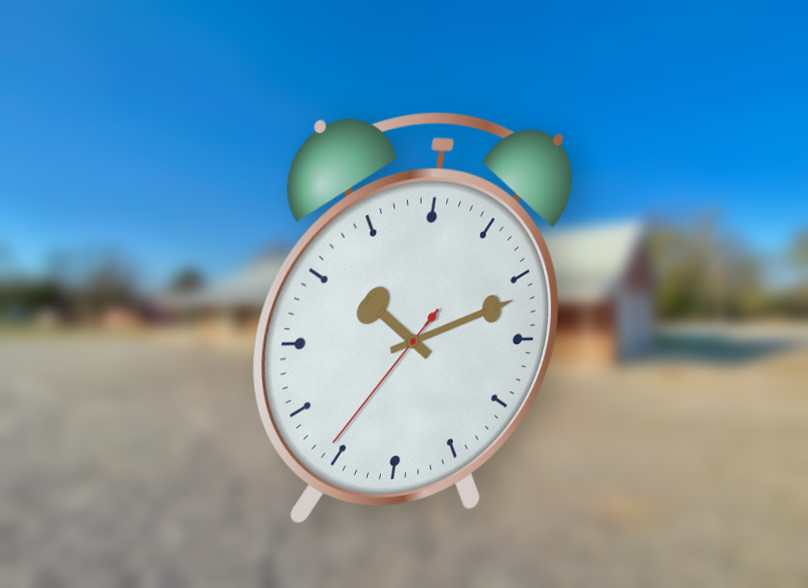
10,11,36
